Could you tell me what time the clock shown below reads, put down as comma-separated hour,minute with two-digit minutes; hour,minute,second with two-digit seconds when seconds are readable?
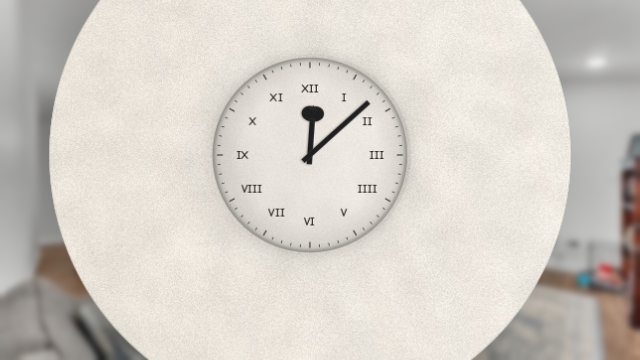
12,08
